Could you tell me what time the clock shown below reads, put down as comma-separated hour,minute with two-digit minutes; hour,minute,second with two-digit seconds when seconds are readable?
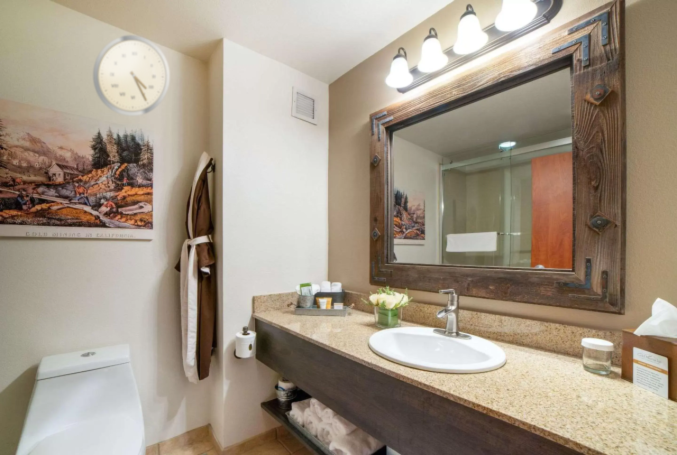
4,25
